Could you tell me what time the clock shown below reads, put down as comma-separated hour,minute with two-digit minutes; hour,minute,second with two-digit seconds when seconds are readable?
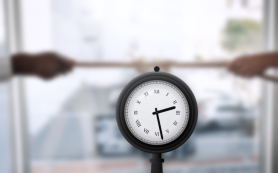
2,28
